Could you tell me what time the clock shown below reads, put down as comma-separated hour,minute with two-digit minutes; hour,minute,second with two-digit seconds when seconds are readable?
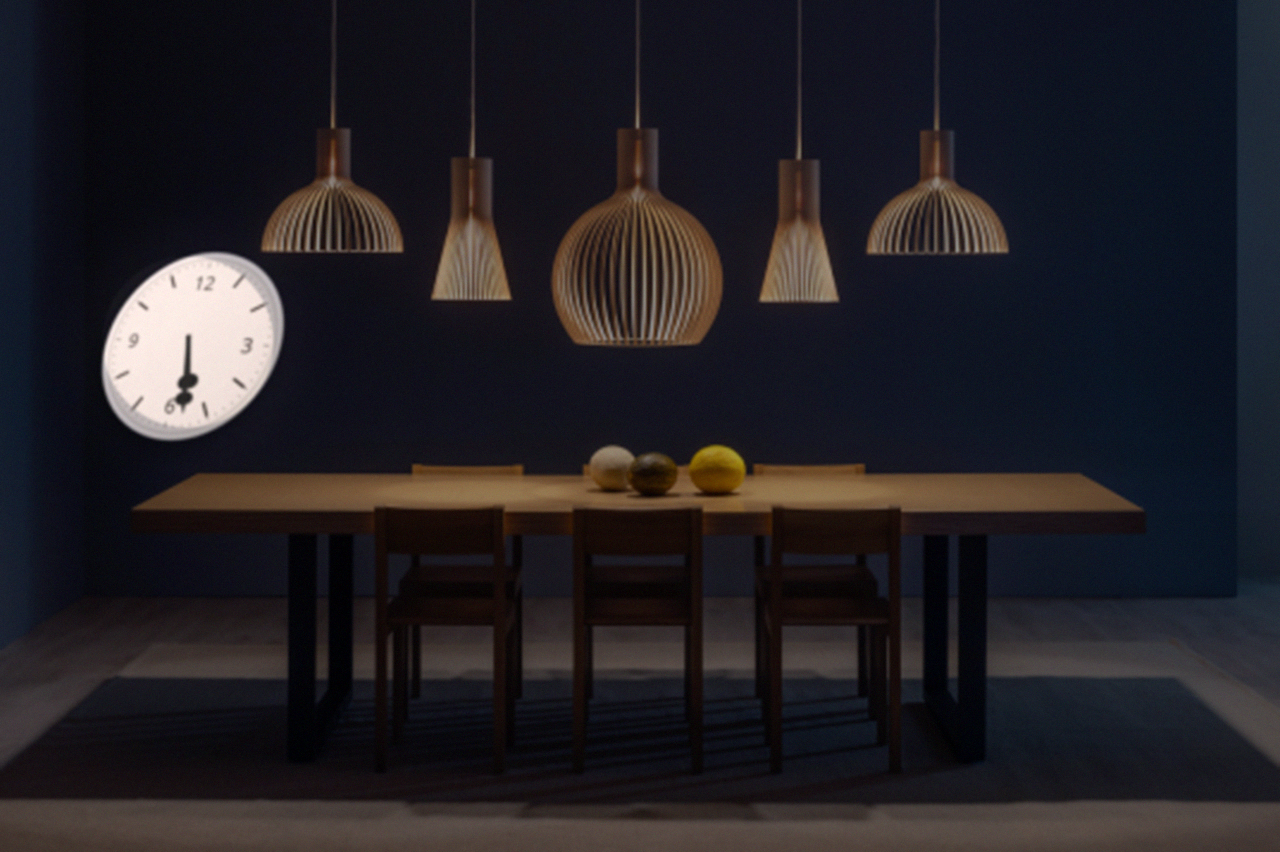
5,28
